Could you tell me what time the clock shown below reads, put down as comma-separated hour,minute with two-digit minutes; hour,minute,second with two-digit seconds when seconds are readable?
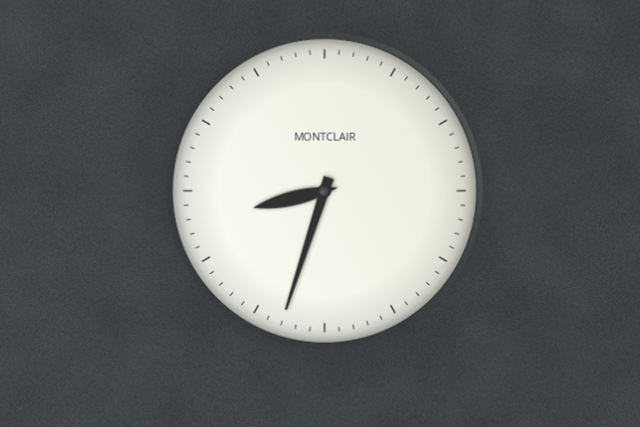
8,33
